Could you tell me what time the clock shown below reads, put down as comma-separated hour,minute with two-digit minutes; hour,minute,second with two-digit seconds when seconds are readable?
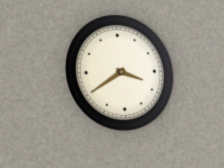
3,40
